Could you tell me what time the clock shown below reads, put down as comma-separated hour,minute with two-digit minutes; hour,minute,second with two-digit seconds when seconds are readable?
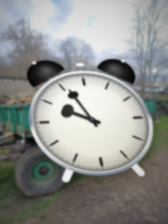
9,56
